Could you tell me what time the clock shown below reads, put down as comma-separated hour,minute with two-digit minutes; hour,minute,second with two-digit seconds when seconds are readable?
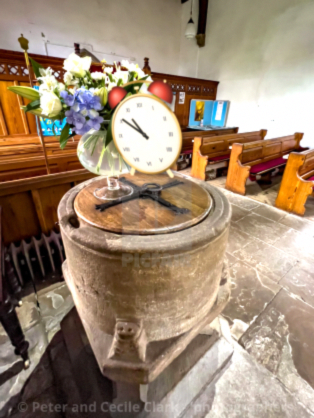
10,51
